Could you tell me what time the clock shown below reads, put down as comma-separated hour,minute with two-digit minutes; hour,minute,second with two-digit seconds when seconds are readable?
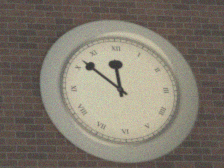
11,52
